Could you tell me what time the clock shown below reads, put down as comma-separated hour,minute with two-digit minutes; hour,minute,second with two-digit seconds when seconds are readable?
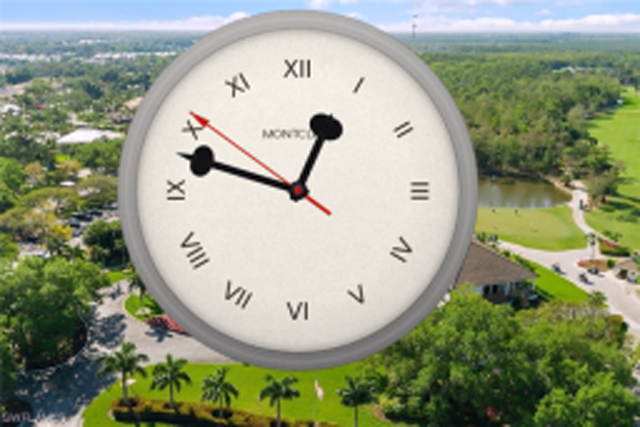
12,47,51
